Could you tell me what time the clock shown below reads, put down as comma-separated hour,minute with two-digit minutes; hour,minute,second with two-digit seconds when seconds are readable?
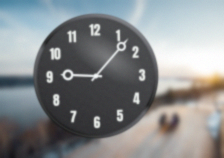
9,07
